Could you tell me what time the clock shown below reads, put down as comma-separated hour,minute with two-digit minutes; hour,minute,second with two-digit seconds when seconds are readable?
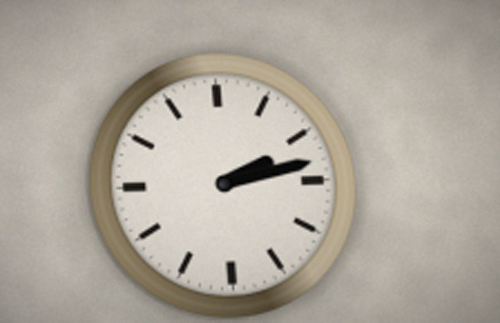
2,13
